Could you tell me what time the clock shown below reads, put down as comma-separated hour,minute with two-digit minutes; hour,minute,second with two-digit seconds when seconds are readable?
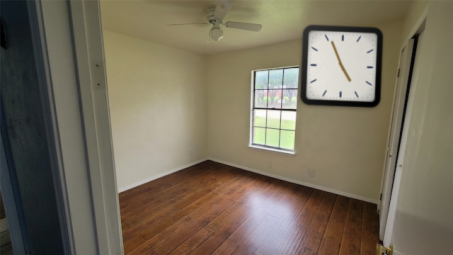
4,56
